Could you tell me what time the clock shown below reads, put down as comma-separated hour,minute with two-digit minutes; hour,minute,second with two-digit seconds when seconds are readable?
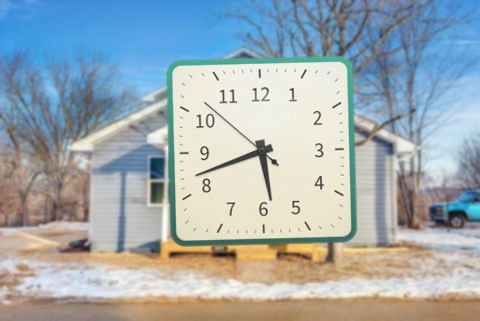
5,41,52
